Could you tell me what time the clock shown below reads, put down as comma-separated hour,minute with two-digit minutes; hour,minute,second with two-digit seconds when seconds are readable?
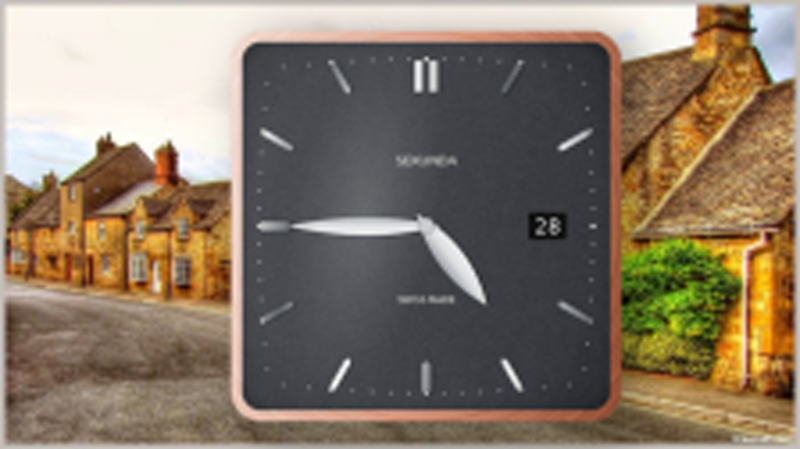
4,45
